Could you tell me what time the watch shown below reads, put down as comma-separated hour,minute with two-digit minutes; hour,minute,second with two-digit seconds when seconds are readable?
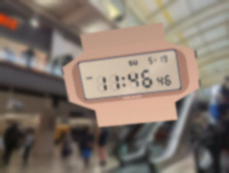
11,46
